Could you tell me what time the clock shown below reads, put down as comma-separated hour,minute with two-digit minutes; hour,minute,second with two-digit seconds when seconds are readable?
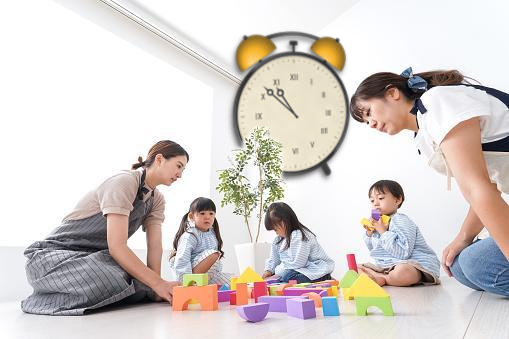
10,52
